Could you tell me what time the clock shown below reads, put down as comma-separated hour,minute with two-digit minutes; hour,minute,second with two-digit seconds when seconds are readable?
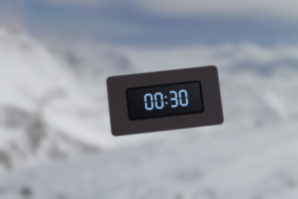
0,30
